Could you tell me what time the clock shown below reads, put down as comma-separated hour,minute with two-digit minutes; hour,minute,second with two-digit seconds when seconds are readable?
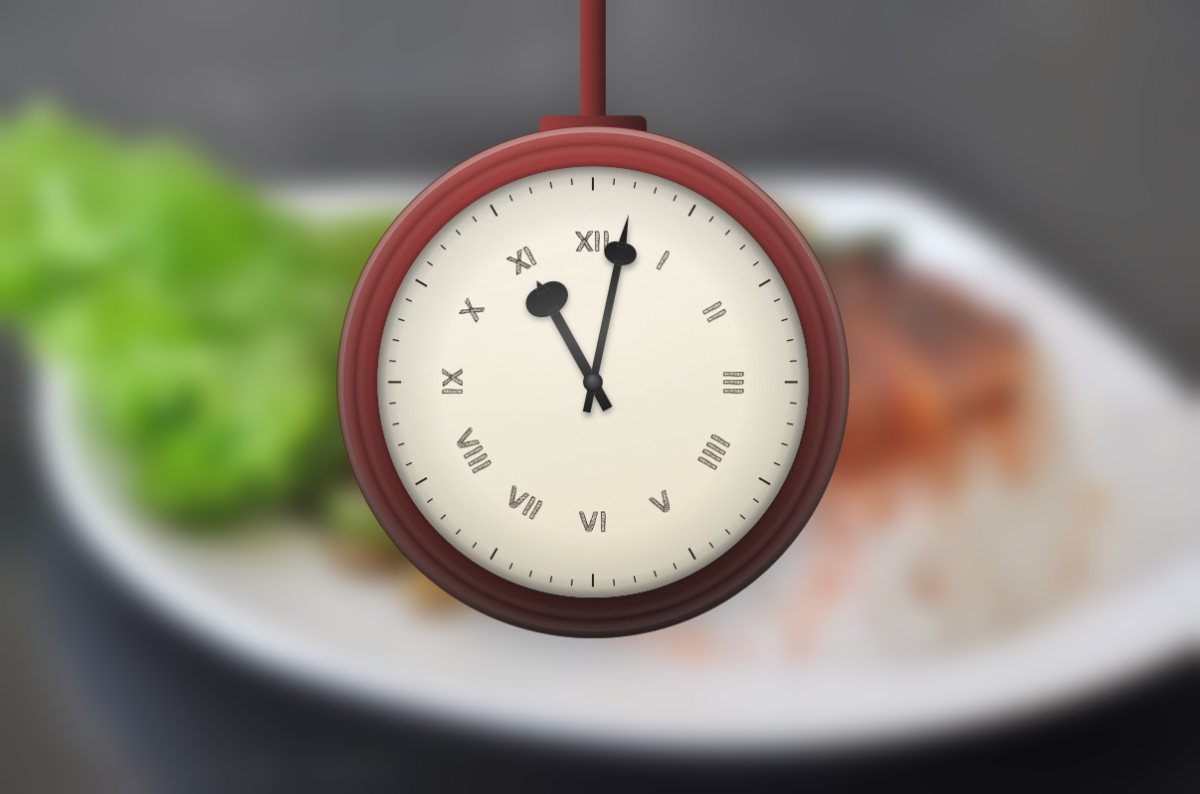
11,02
